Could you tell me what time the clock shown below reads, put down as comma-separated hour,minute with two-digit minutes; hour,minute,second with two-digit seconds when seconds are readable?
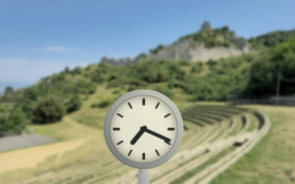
7,19
